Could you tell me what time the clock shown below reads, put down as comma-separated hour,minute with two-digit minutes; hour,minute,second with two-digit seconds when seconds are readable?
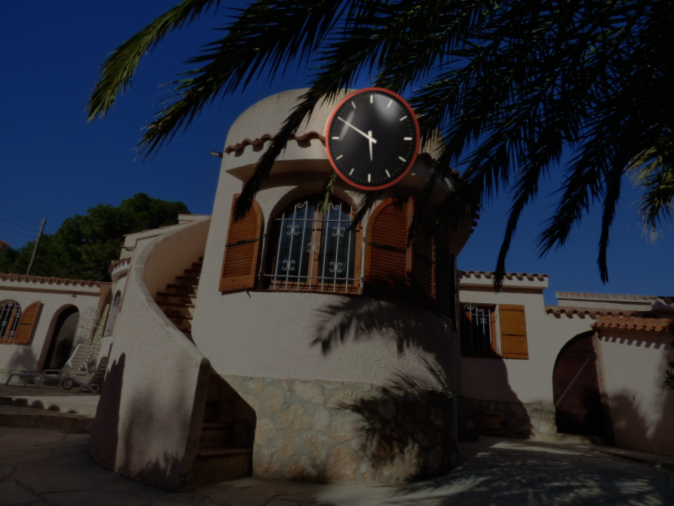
5,50
